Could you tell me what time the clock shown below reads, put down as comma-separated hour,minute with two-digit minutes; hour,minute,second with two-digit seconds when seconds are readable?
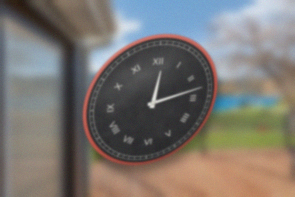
12,13
